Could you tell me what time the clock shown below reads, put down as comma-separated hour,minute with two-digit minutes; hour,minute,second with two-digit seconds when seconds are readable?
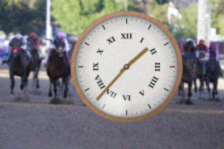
1,37
